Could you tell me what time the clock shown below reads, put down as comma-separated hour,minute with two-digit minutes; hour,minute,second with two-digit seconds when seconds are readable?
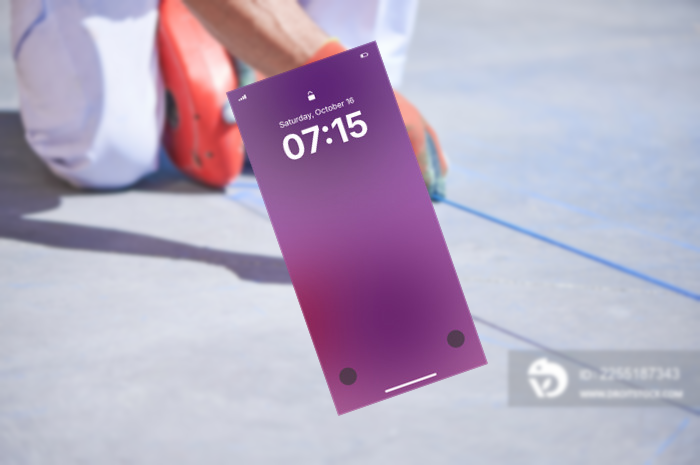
7,15
